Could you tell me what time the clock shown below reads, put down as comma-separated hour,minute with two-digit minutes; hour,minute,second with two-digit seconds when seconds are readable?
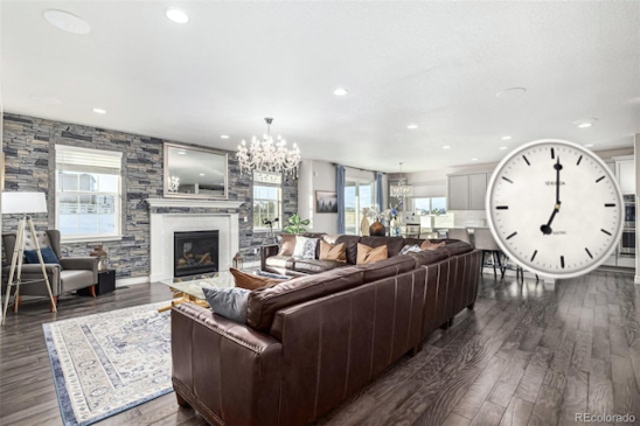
7,01
